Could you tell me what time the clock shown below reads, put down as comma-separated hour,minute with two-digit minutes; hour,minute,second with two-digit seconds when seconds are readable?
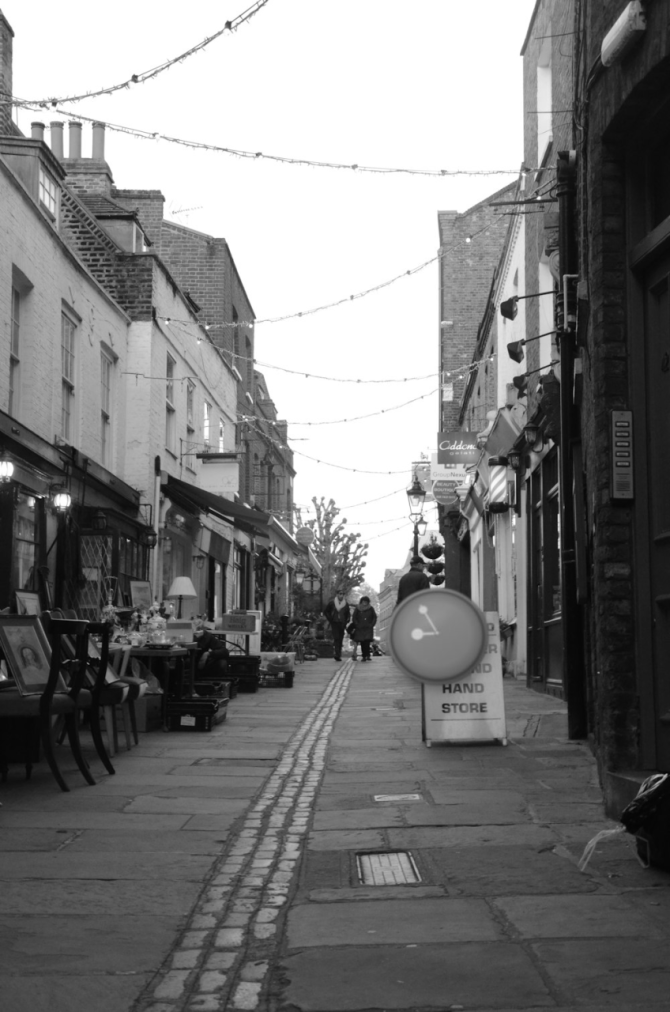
8,55
